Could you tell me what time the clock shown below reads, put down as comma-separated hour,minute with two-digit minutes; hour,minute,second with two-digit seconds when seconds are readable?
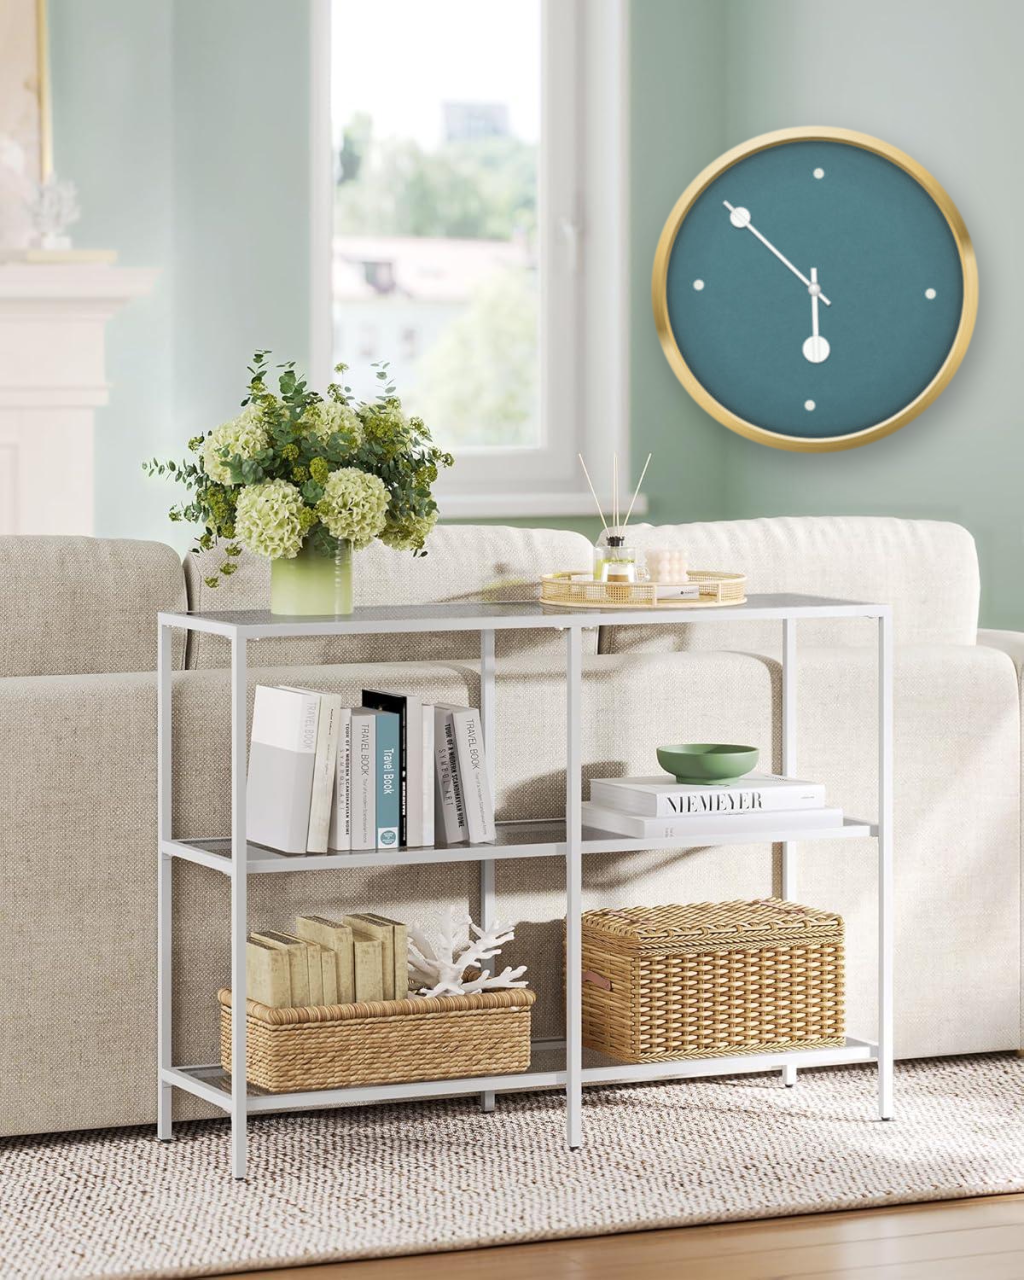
5,52
